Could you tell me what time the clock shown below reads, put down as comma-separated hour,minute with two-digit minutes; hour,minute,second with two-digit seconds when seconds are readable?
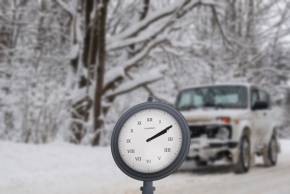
2,10
